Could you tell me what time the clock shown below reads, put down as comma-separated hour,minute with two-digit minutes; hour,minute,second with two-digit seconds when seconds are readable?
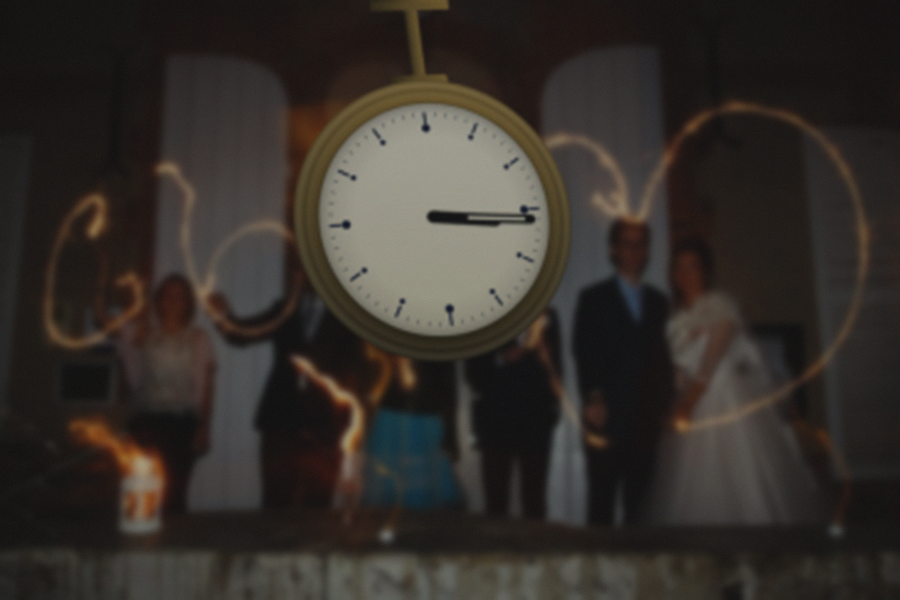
3,16
